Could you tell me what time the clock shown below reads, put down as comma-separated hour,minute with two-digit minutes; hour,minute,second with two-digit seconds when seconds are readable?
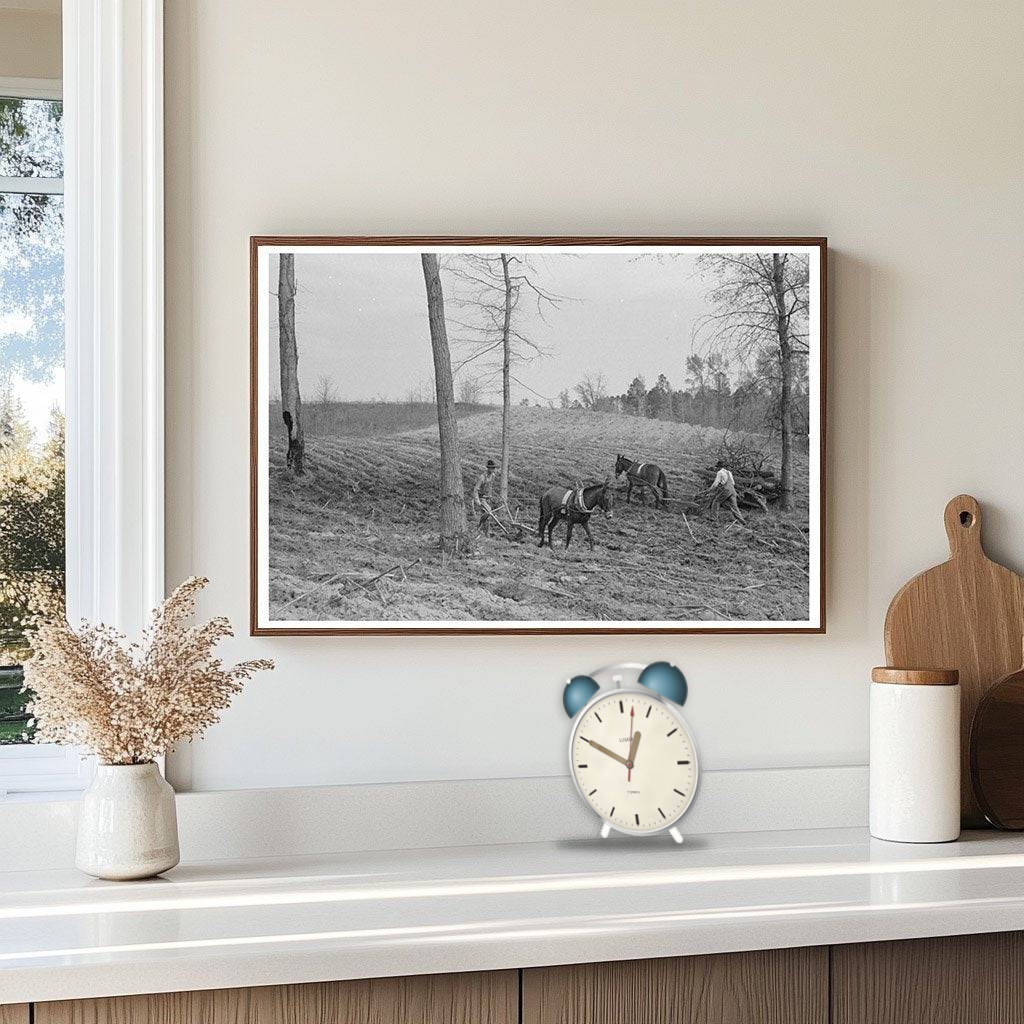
12,50,02
